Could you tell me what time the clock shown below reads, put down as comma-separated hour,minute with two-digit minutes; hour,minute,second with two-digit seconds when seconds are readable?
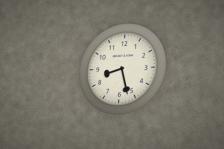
8,27
